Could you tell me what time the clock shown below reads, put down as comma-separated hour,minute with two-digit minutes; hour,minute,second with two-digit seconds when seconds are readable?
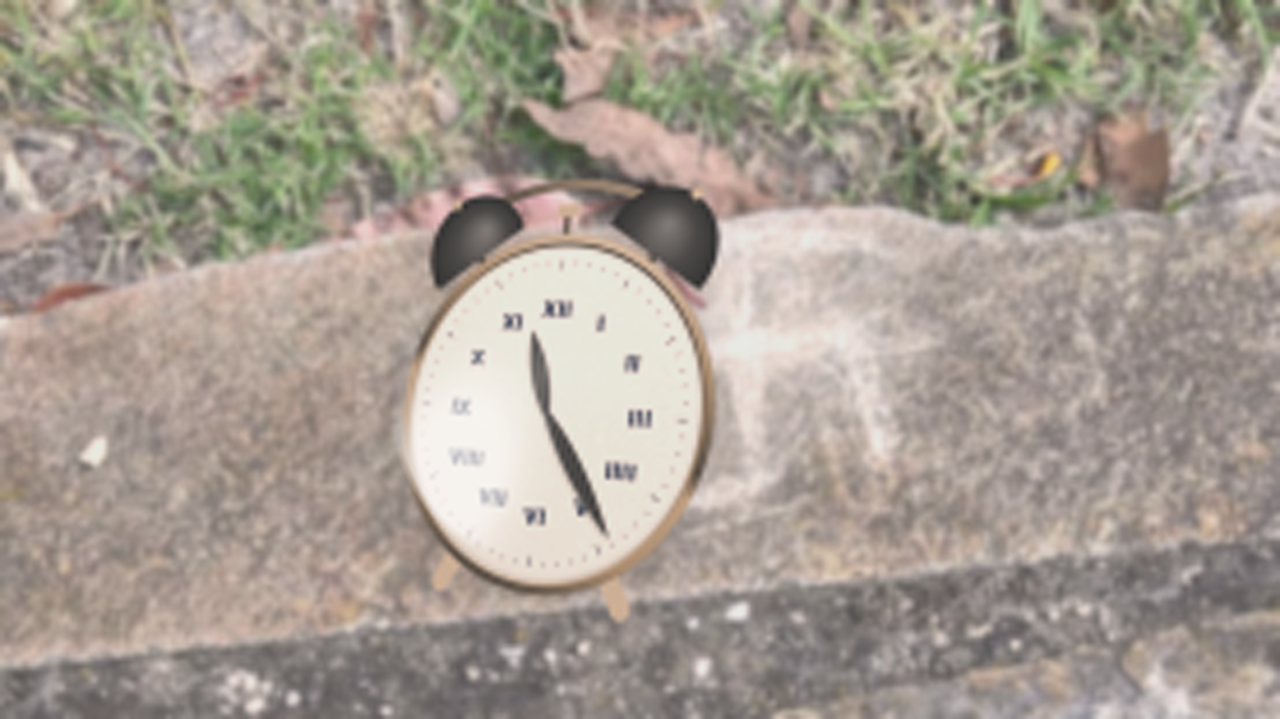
11,24
